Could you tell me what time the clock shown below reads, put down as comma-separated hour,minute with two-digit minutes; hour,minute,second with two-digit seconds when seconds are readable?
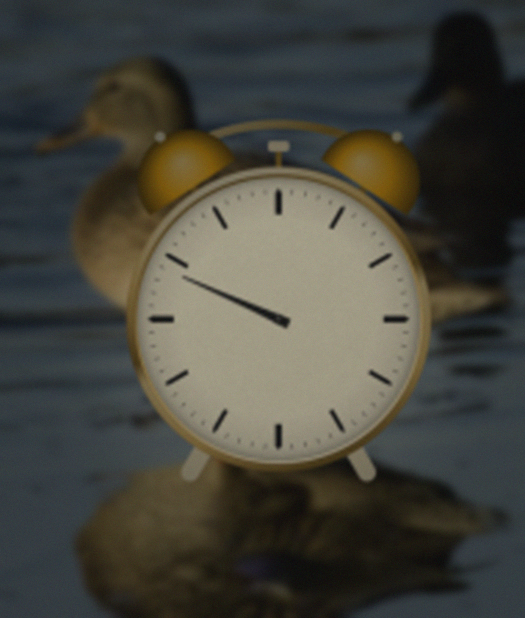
9,49
